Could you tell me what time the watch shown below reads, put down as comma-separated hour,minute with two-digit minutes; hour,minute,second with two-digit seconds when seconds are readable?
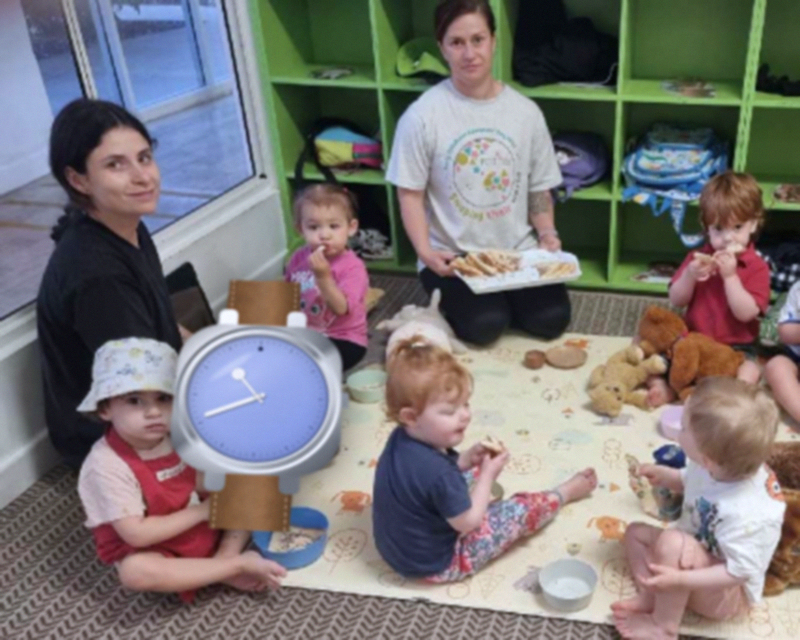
10,41
